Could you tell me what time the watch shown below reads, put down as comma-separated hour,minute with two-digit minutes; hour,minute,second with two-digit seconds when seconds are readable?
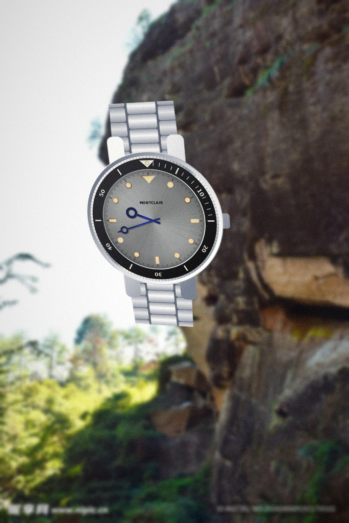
9,42
